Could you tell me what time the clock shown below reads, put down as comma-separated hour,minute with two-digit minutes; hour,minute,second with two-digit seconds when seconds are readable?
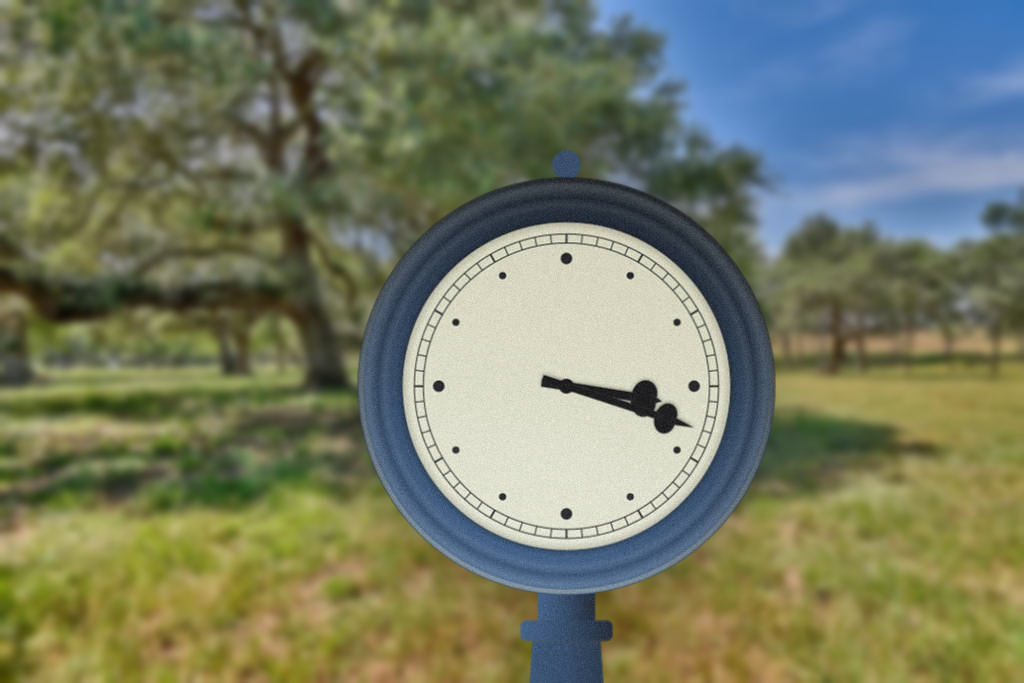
3,18
